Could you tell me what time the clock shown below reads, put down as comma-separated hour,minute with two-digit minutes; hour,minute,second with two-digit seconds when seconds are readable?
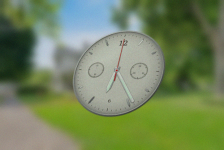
6,24
